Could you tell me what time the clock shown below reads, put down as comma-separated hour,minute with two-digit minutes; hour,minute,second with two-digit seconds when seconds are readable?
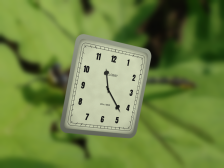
11,23
